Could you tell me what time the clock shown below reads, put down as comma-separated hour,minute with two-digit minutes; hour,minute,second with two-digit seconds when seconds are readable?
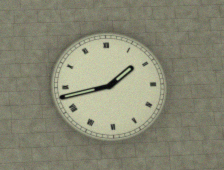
1,43
